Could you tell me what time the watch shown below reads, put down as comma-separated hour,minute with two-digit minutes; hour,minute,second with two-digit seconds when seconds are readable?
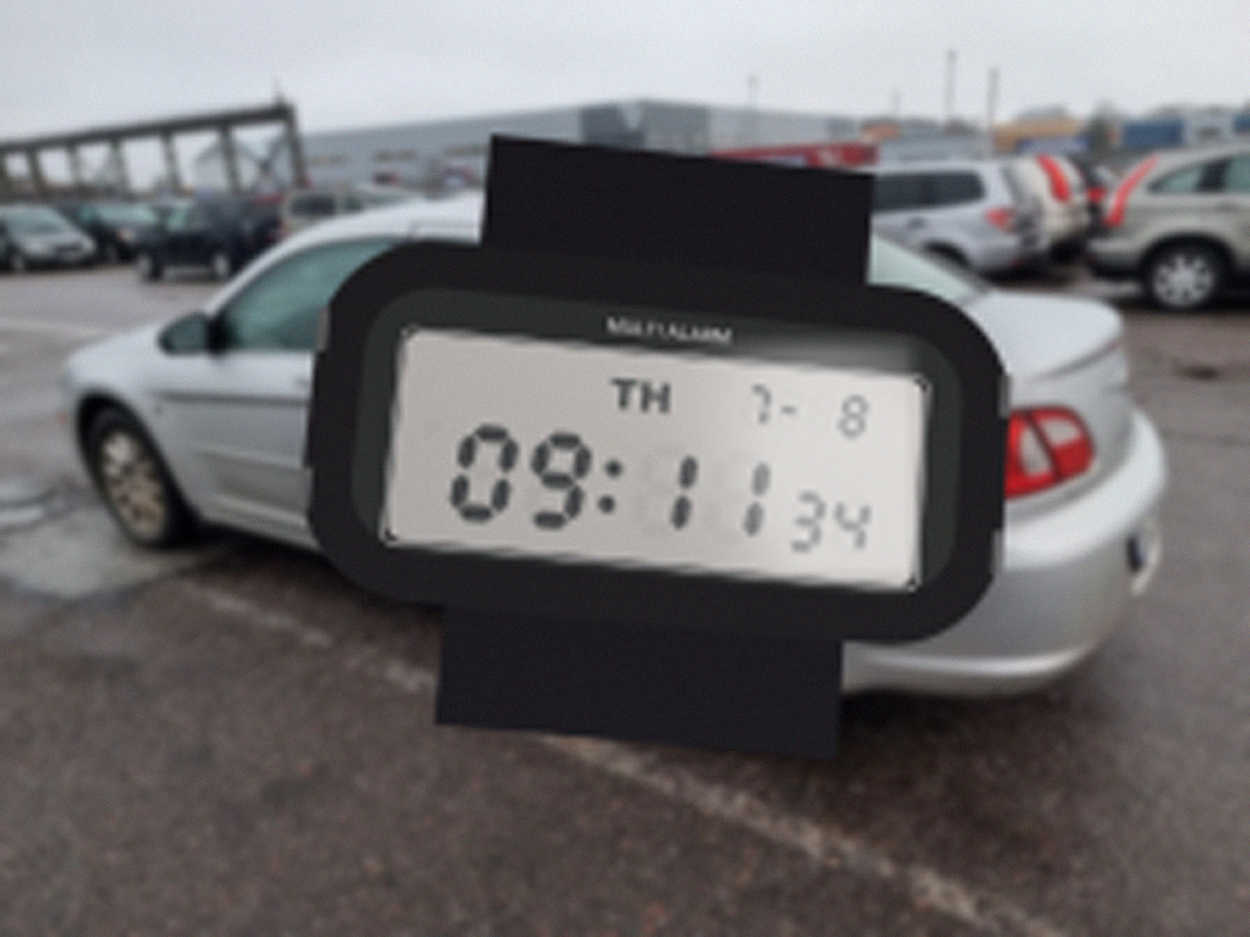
9,11,34
